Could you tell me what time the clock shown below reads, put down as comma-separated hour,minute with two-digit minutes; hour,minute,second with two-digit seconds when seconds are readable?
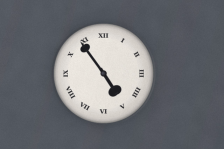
4,54
